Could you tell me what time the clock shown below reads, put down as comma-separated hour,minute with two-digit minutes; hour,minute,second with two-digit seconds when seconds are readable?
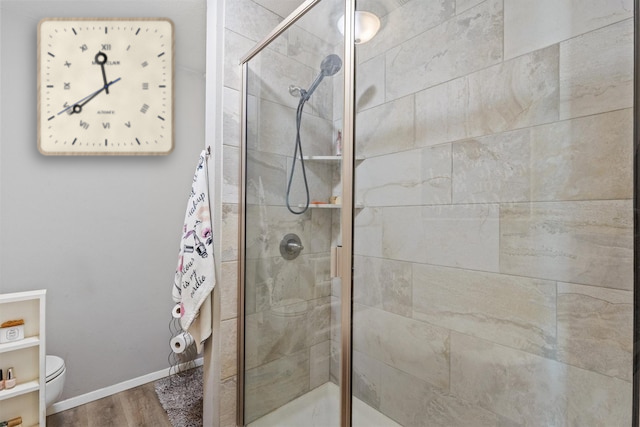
11,38,40
